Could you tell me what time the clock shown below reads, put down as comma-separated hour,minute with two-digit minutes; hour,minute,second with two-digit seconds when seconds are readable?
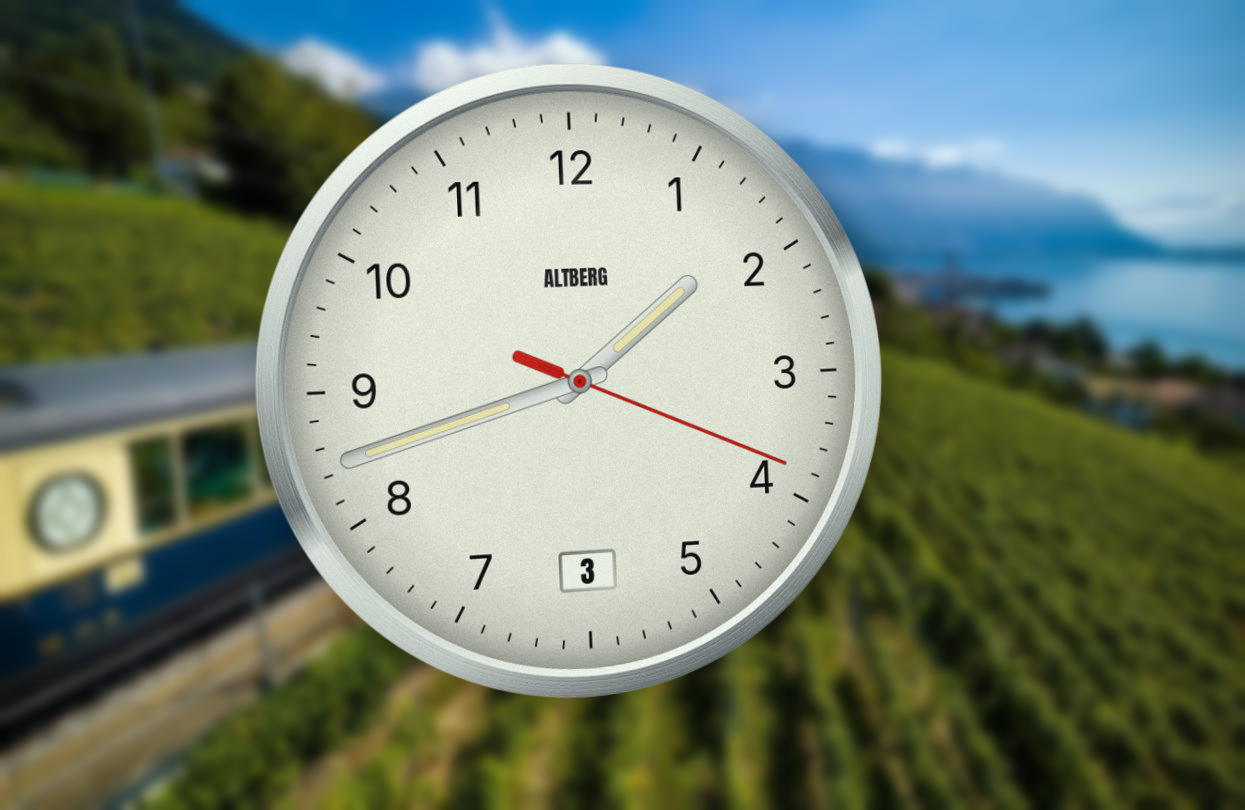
1,42,19
